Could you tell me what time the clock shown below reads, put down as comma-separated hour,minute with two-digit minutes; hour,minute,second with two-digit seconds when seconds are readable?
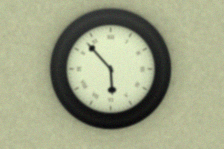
5,53
